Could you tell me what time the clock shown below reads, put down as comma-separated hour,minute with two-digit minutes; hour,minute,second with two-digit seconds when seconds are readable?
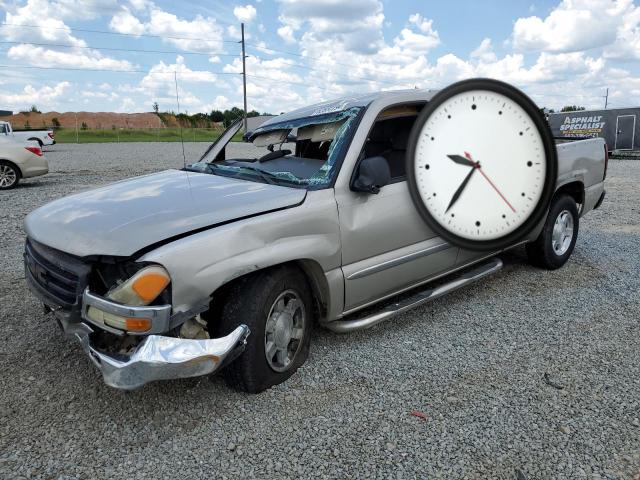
9,36,23
